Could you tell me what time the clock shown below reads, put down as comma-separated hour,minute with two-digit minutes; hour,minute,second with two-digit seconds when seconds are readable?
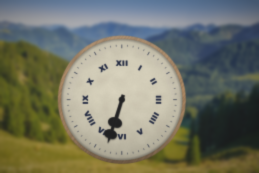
6,33
